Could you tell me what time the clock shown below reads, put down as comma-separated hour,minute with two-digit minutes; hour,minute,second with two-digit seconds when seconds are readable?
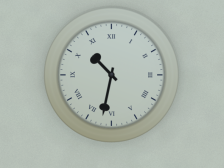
10,32
